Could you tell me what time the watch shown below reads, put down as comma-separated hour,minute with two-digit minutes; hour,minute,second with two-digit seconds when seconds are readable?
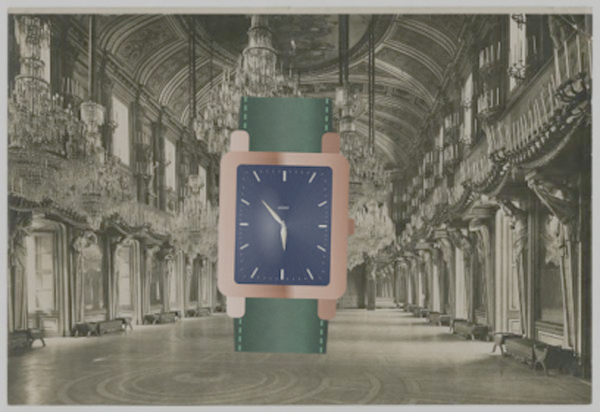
5,53
